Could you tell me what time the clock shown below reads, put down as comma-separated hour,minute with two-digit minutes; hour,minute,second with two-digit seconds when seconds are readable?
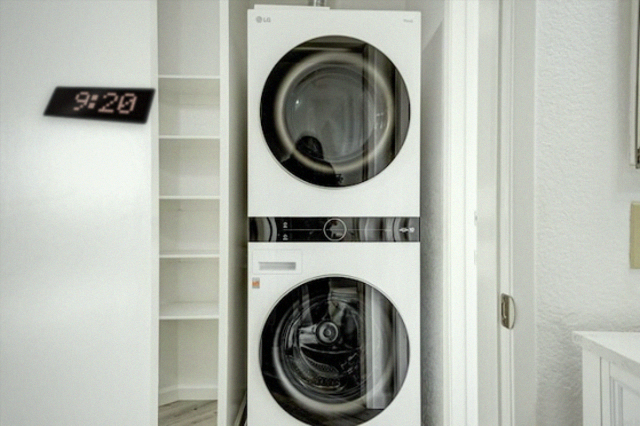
9,20
